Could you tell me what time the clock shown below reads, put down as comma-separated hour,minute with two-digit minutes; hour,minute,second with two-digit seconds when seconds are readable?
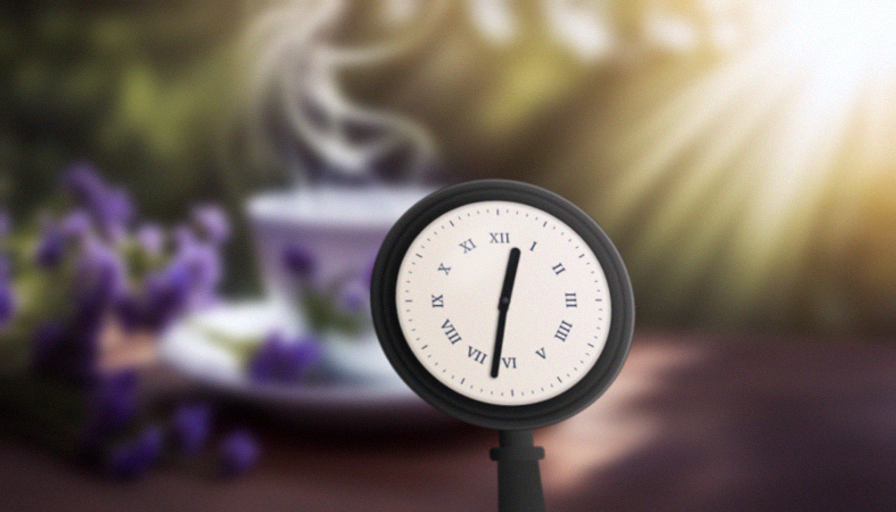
12,32
